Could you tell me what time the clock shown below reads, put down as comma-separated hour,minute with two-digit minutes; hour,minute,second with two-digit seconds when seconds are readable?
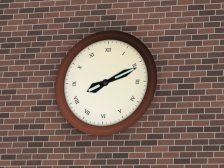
8,11
